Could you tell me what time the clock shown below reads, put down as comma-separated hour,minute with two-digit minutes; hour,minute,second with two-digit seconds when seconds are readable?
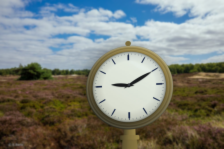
9,10
